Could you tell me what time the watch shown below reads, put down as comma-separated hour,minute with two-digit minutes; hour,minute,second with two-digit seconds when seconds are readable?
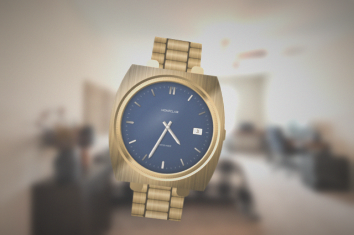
4,34
